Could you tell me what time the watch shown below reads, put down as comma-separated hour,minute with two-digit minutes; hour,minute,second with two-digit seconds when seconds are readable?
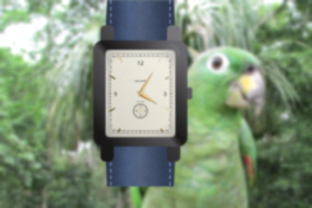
4,05
